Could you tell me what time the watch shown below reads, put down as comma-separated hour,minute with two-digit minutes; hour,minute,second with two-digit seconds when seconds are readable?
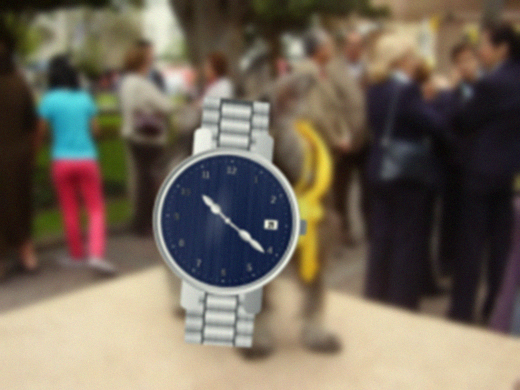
10,21
